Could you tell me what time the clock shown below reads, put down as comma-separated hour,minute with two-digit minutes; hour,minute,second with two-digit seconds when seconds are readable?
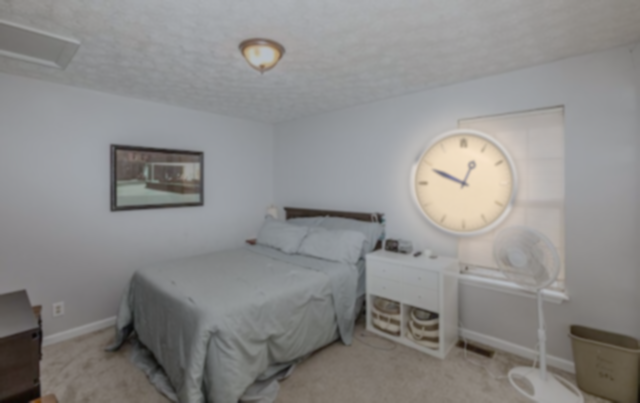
12,49
